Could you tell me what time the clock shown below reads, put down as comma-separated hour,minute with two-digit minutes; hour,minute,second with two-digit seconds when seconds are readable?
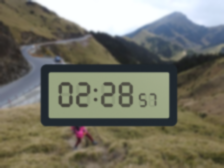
2,28,57
